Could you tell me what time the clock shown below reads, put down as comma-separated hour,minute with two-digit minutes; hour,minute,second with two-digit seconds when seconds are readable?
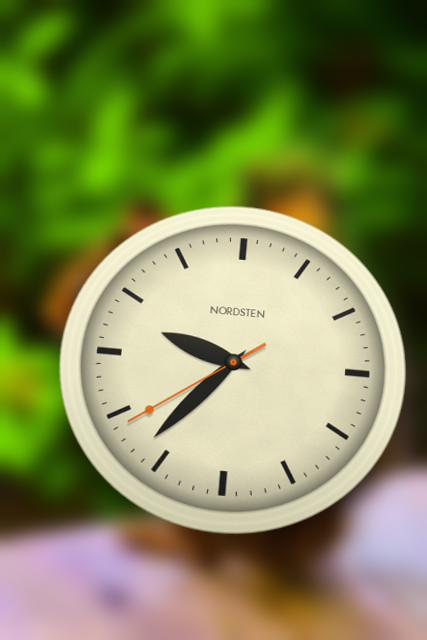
9,36,39
